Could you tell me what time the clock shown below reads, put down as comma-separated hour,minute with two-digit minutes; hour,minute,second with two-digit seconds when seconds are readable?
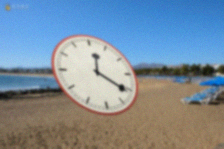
12,21
